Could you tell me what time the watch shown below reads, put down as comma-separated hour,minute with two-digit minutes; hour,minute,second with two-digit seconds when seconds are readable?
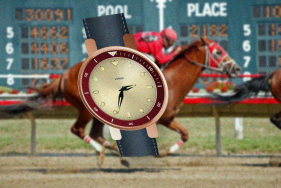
2,34
